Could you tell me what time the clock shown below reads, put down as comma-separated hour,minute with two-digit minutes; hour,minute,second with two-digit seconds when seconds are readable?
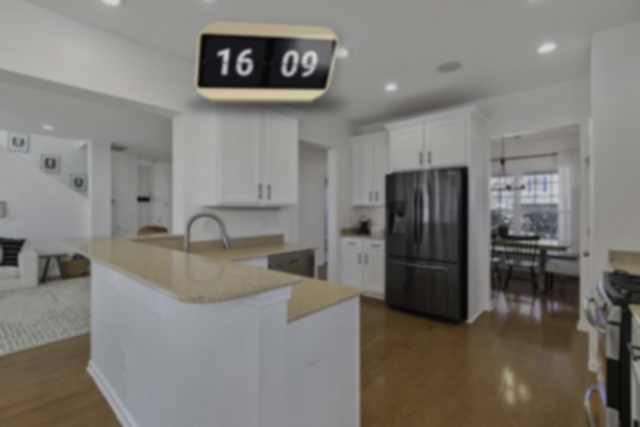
16,09
